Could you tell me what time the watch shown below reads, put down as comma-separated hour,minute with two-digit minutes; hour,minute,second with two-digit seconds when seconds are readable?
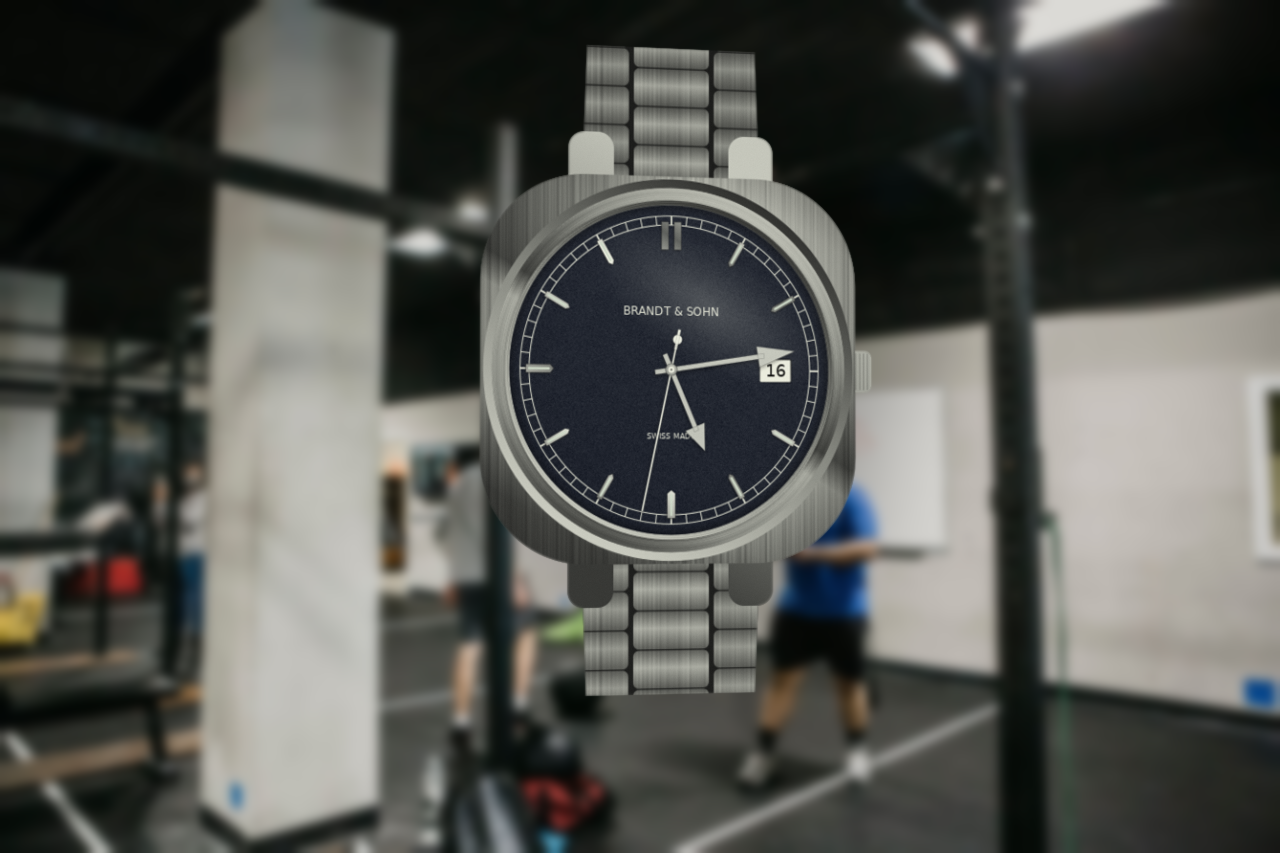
5,13,32
